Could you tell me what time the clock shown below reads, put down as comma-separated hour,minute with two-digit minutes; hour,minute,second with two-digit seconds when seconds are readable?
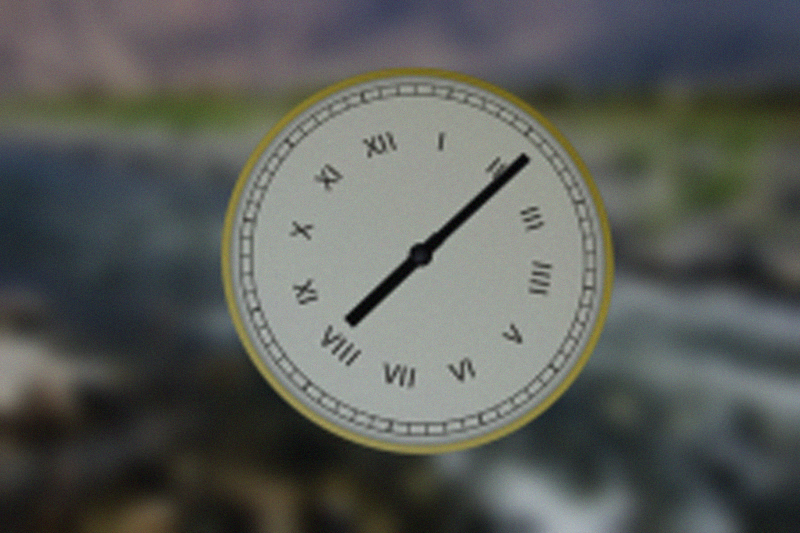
8,11
